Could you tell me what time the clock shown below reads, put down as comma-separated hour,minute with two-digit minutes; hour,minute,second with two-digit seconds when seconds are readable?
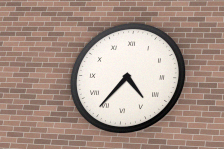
4,36
